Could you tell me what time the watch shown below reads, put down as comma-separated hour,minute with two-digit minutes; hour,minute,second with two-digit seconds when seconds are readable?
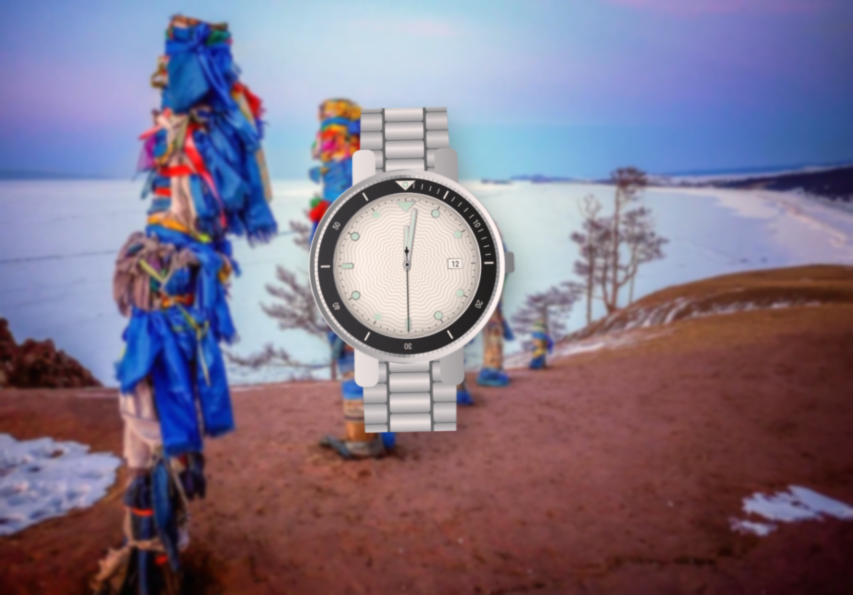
12,01,30
